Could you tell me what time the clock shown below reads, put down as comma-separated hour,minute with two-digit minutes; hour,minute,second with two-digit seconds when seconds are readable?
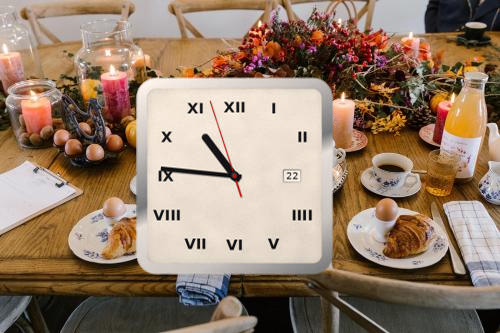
10,45,57
